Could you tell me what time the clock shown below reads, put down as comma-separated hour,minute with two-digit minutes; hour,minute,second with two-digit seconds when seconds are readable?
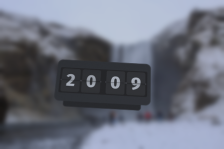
20,09
